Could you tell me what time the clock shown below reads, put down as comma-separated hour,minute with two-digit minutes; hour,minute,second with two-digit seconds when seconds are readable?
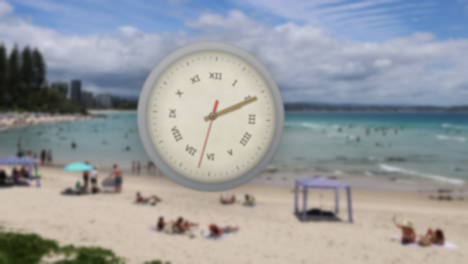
2,10,32
